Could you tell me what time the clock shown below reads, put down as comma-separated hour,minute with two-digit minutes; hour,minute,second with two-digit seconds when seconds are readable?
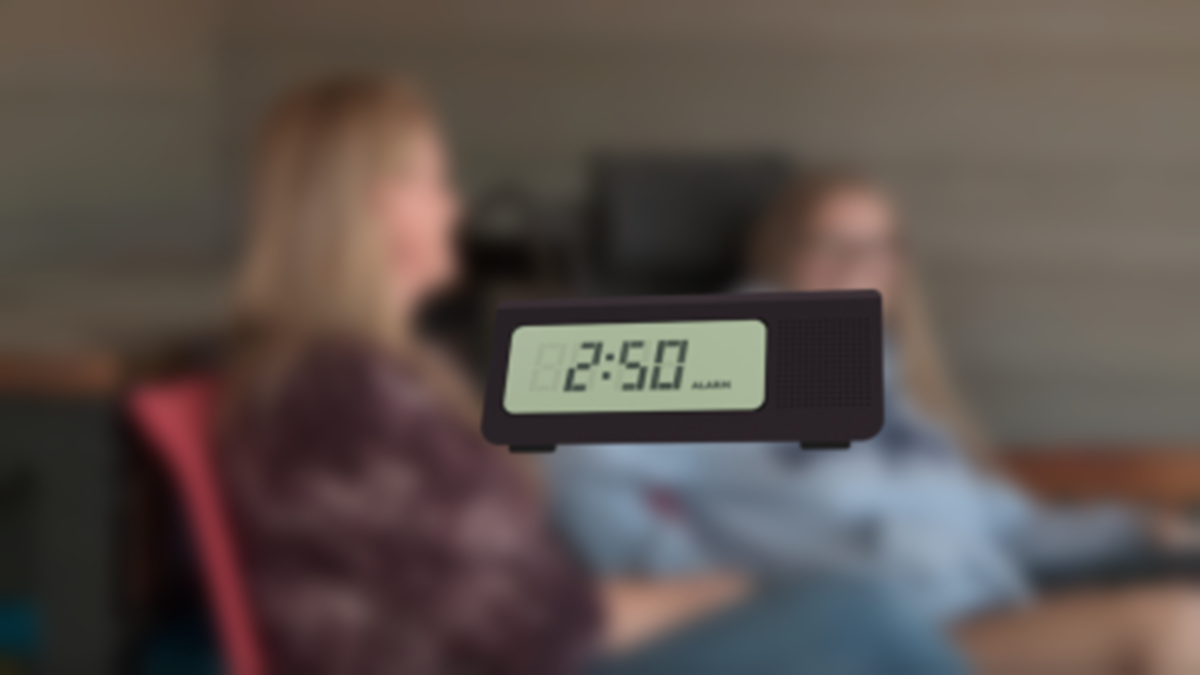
2,50
